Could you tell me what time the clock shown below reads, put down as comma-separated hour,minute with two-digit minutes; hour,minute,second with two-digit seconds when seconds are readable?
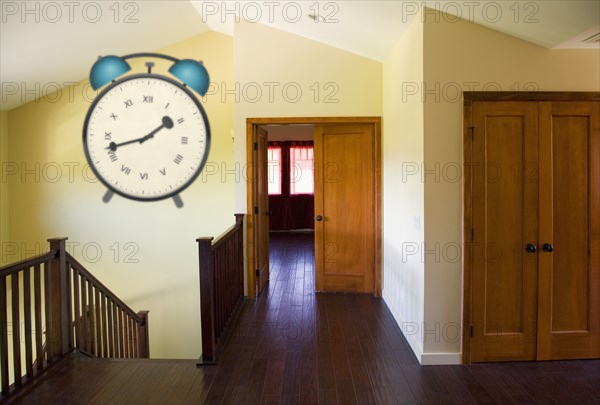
1,42
